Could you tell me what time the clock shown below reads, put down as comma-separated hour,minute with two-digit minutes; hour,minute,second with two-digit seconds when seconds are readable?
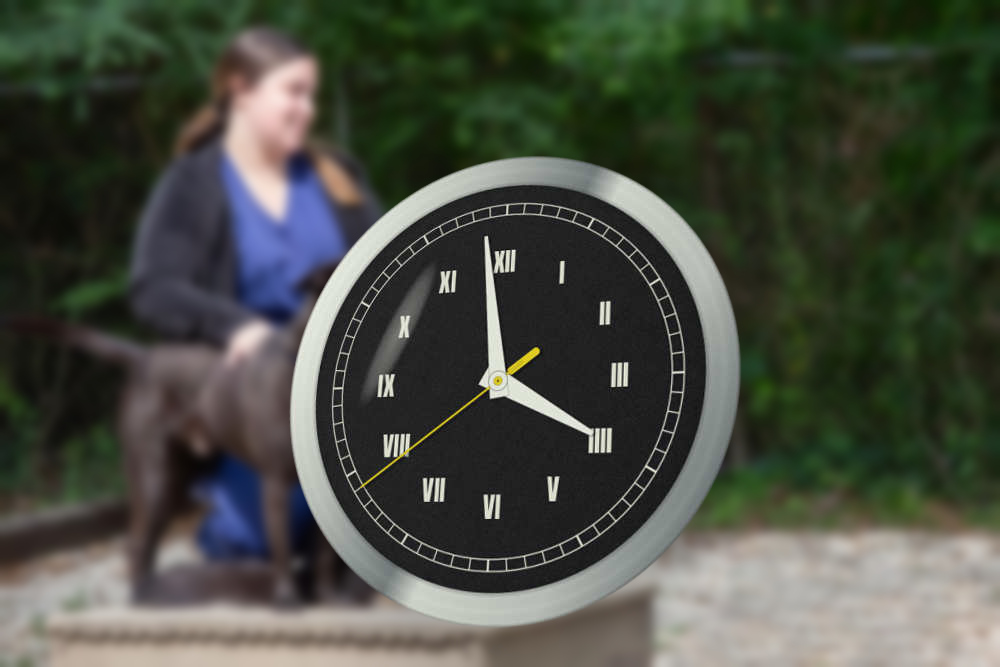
3,58,39
